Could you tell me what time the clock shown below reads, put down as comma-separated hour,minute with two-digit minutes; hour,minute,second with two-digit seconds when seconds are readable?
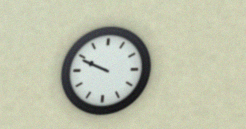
9,49
